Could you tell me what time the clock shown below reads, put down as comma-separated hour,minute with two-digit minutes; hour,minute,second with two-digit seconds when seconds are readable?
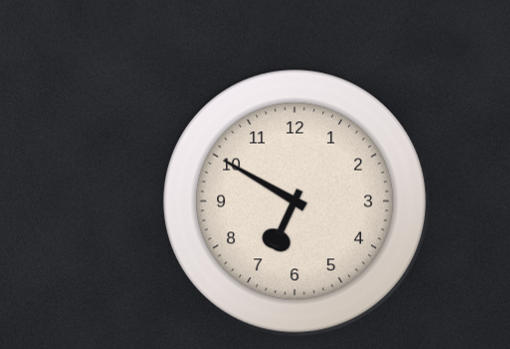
6,50
